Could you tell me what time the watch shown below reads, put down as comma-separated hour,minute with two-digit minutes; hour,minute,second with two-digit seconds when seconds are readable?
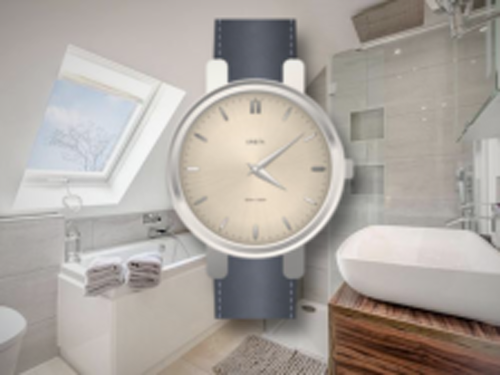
4,09
